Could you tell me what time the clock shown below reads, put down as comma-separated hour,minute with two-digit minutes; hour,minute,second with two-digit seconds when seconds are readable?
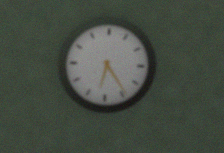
6,24
